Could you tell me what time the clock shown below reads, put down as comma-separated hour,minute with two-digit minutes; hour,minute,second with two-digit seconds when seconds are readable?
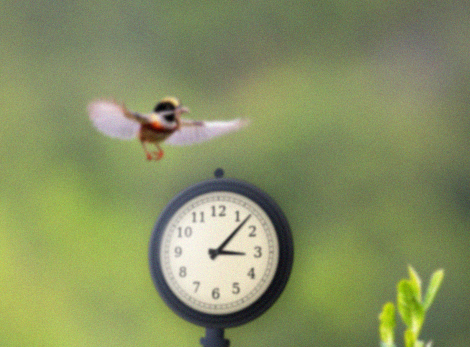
3,07
